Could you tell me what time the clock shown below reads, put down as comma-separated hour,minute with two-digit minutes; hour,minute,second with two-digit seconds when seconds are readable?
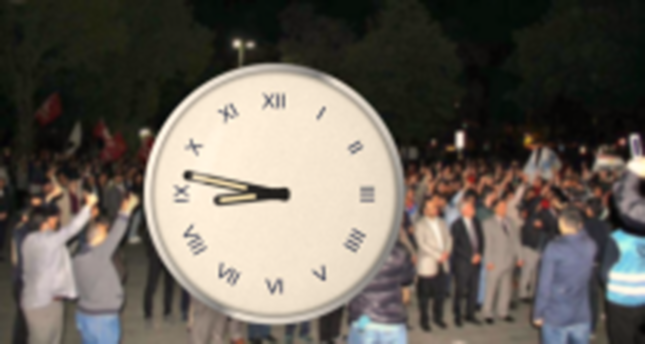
8,47
